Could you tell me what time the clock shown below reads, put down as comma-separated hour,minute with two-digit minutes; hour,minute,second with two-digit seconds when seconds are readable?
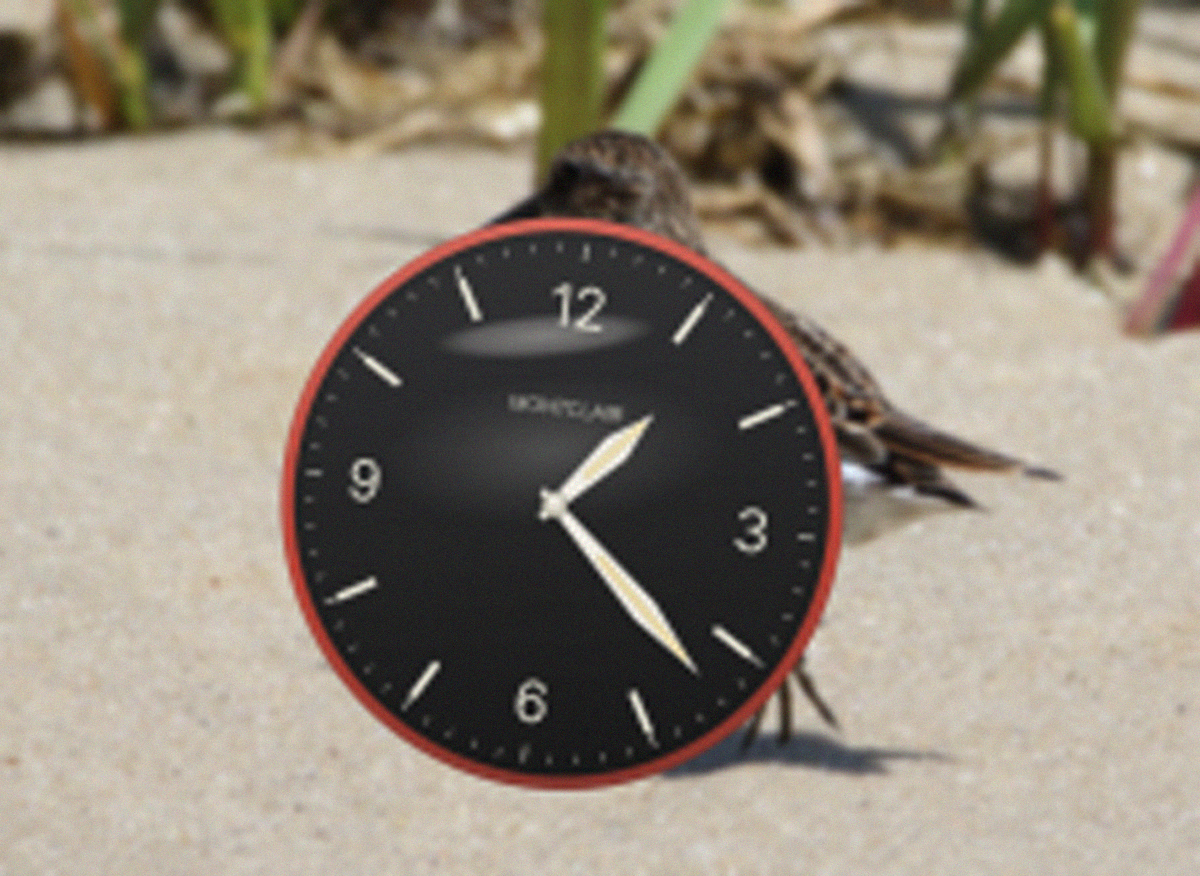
1,22
